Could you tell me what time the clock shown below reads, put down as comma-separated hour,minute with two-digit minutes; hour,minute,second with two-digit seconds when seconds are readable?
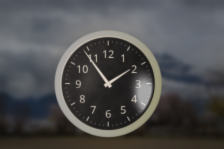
1,54
